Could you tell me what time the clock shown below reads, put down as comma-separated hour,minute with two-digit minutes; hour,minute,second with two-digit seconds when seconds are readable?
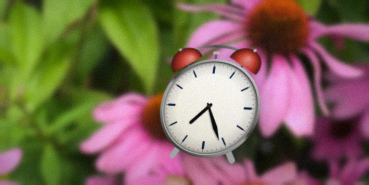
7,26
